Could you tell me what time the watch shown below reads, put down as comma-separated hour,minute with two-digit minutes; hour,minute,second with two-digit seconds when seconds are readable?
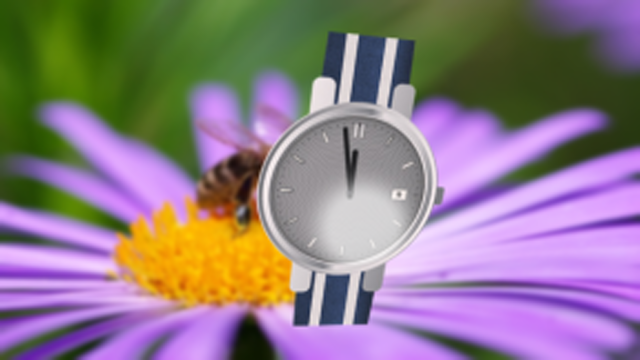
11,58
